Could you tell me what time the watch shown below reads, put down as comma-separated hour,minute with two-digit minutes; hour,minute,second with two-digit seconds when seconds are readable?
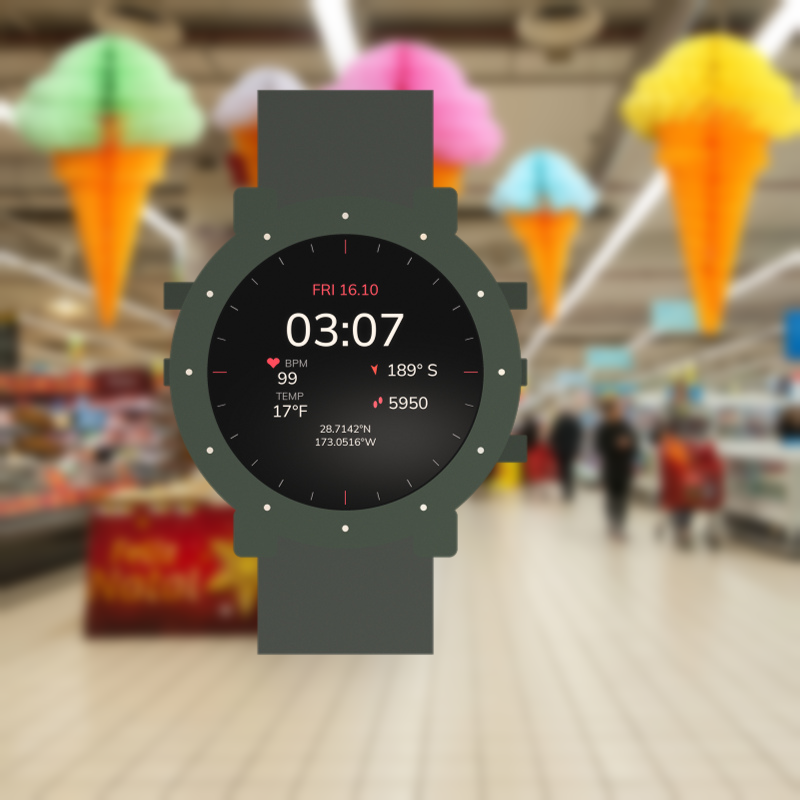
3,07
